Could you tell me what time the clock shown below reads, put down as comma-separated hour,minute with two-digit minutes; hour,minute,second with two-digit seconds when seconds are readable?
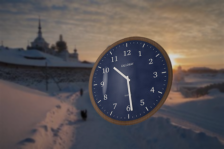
10,29
